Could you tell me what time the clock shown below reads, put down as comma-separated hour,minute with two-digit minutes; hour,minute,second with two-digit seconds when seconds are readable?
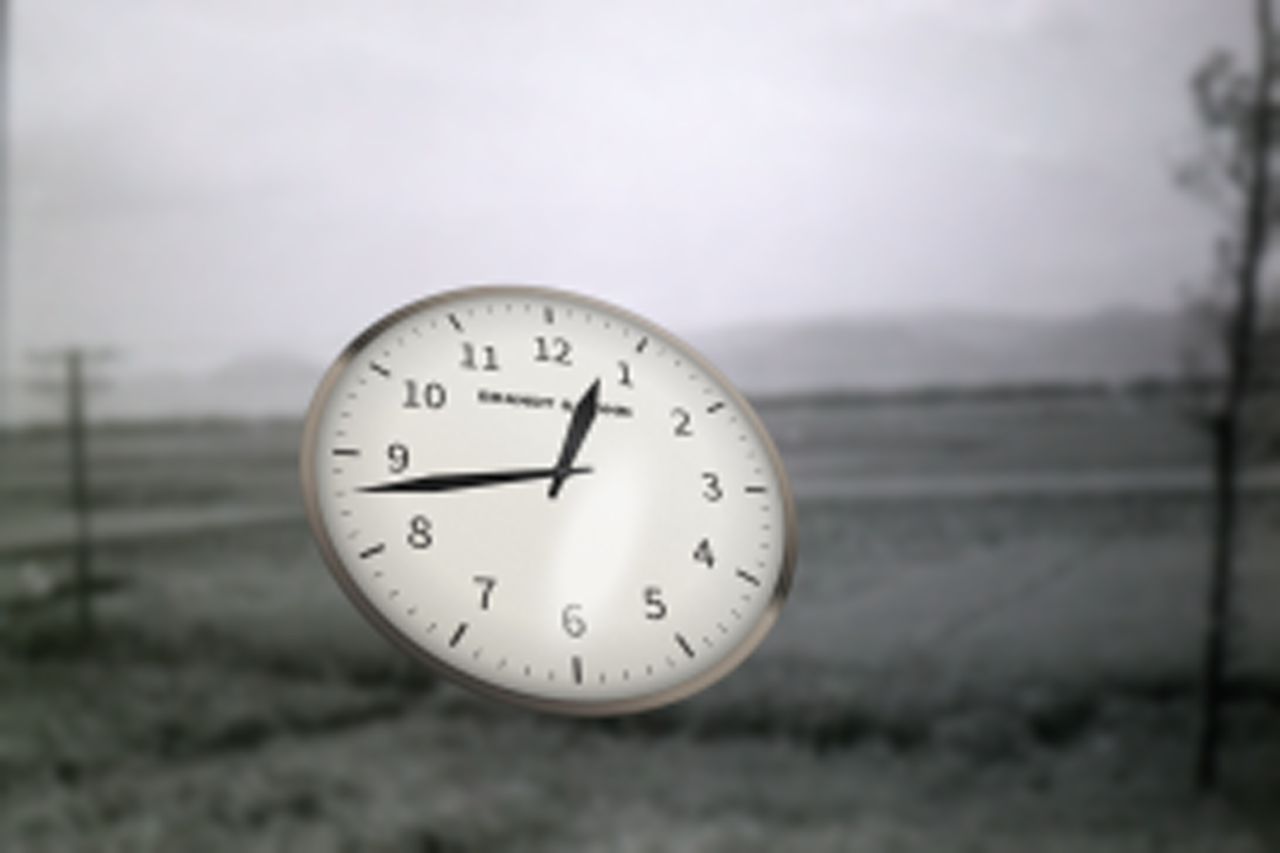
12,43
